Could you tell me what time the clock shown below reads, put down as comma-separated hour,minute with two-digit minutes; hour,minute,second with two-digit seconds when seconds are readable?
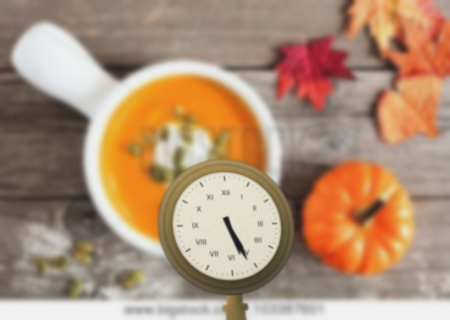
5,26
